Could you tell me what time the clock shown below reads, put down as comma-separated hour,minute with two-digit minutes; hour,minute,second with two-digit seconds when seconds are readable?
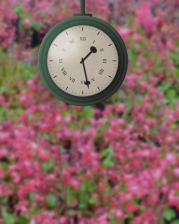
1,28
